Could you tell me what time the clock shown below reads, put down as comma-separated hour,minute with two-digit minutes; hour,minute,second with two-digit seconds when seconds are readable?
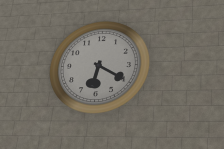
6,20
